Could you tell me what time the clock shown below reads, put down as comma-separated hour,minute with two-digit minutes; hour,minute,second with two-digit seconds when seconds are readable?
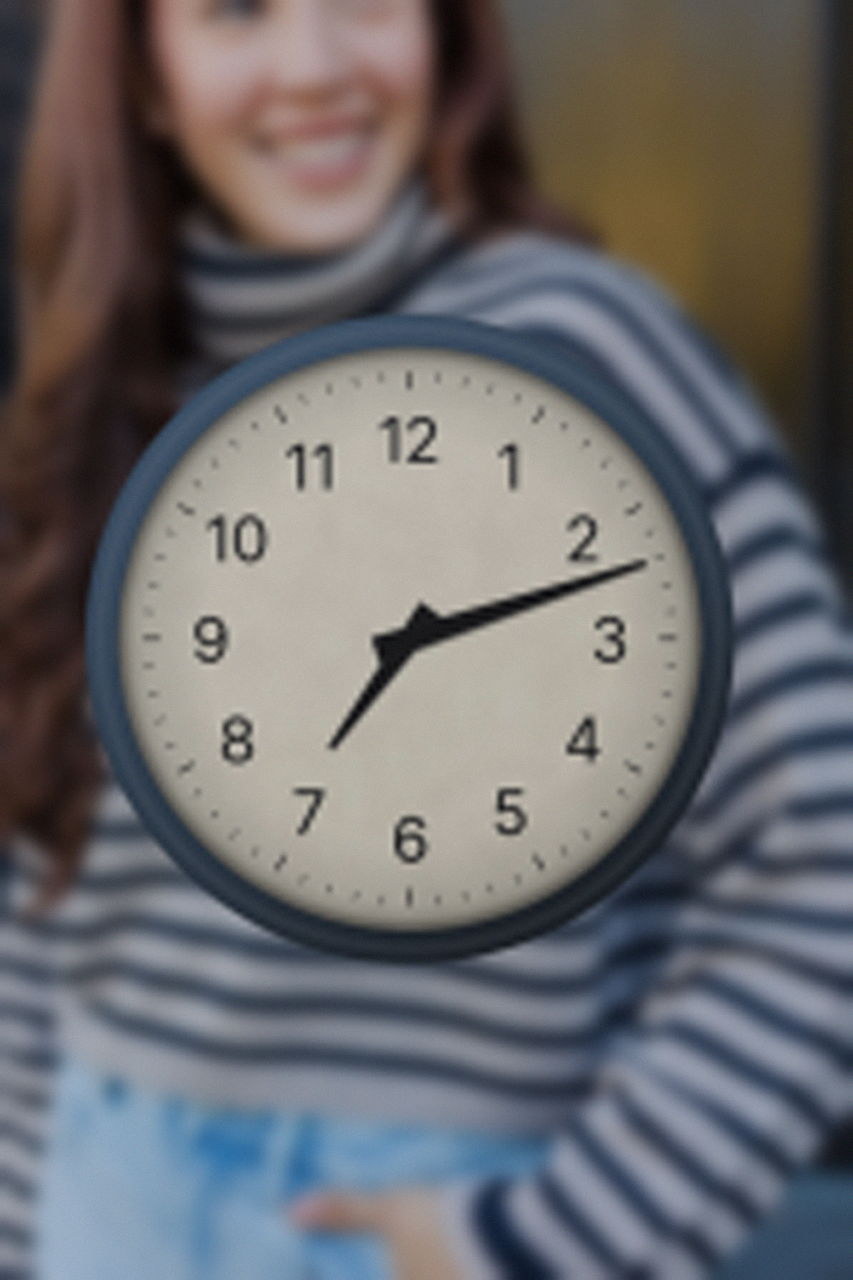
7,12
